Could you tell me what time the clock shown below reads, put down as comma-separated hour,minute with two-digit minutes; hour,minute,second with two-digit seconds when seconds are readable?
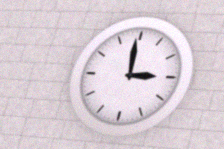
2,59
